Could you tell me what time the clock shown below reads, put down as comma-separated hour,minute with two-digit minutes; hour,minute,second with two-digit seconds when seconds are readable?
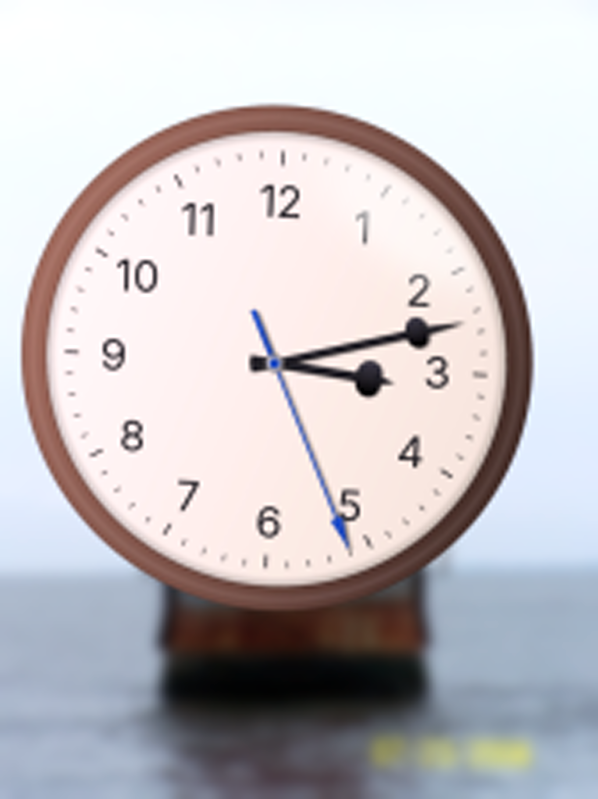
3,12,26
